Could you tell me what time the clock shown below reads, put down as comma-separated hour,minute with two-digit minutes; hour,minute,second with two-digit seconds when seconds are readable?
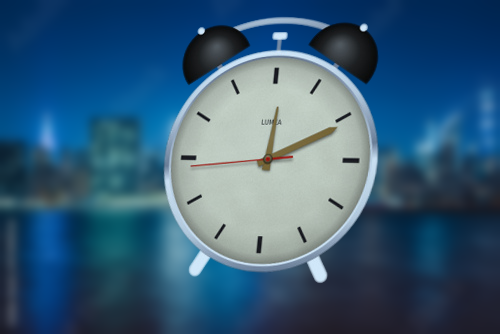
12,10,44
